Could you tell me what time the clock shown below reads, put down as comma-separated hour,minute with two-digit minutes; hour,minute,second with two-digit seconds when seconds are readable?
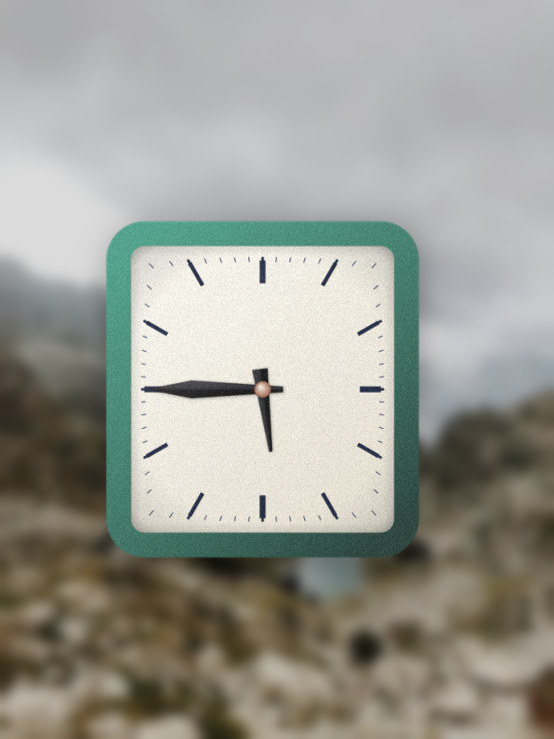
5,45
